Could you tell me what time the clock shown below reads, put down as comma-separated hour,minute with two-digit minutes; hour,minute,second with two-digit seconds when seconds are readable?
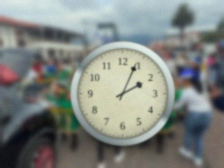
2,04
